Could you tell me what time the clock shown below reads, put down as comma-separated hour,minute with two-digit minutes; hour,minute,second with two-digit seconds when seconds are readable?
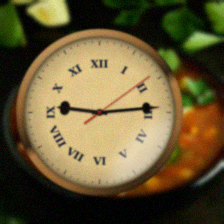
9,14,09
